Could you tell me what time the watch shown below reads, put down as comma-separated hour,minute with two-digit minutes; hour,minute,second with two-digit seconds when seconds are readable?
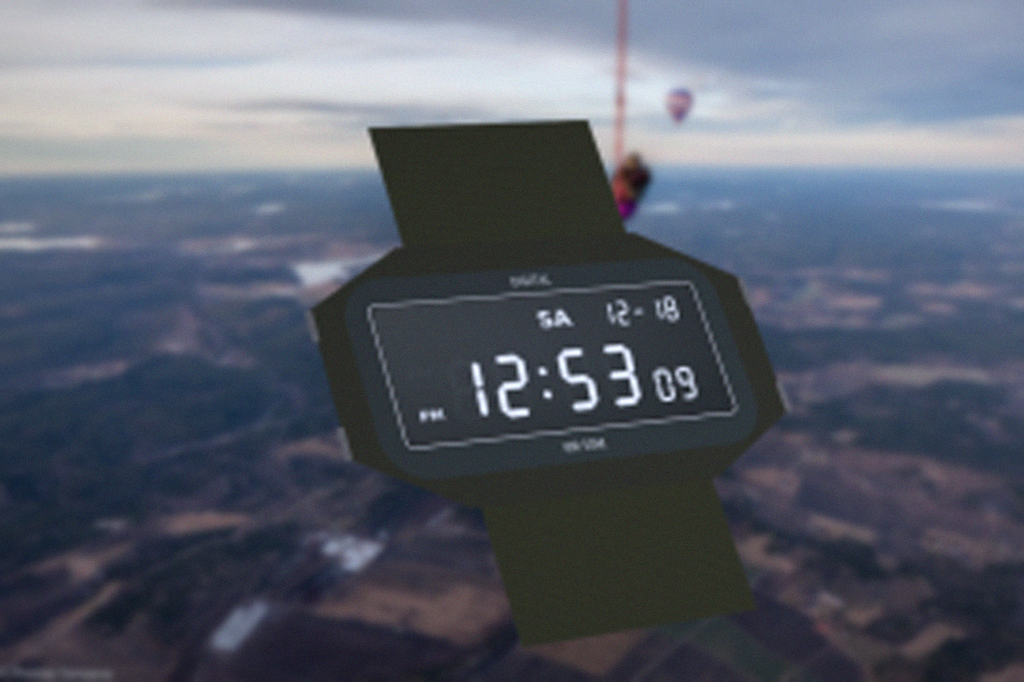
12,53,09
